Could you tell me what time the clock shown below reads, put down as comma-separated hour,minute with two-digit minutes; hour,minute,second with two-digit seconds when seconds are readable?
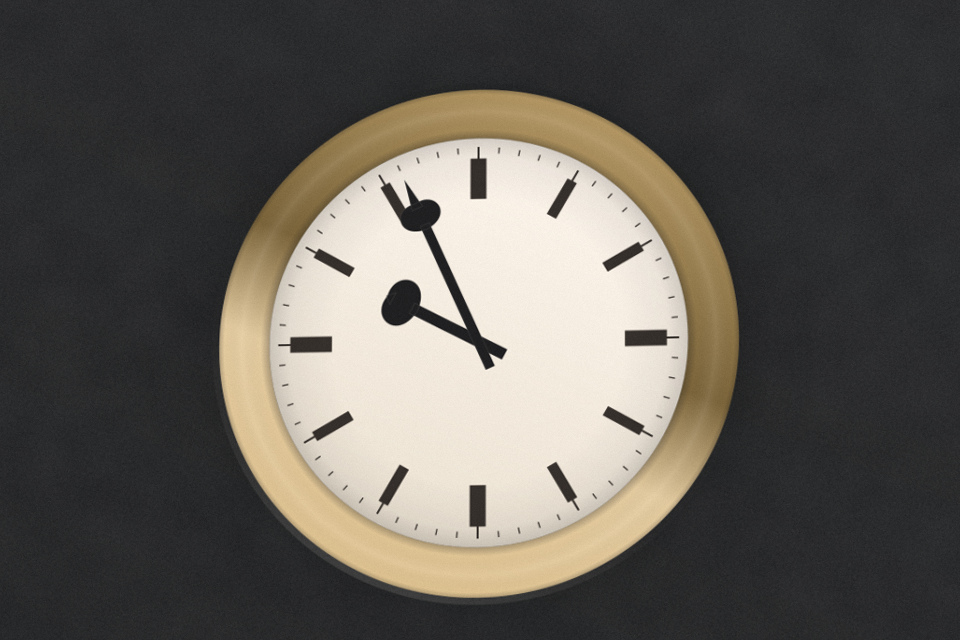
9,56
